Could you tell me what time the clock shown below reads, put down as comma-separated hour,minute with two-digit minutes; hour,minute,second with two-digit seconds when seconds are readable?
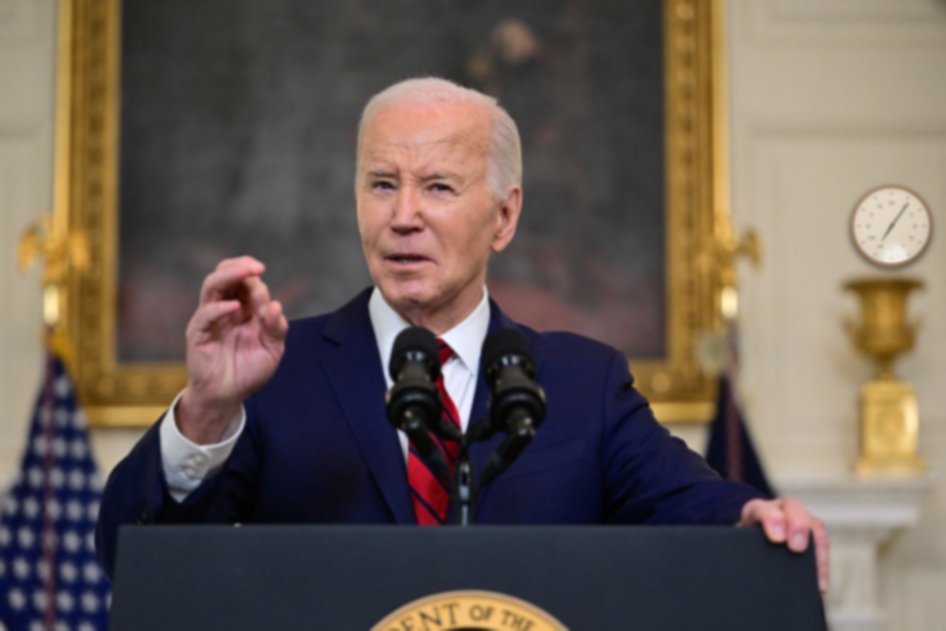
7,06
